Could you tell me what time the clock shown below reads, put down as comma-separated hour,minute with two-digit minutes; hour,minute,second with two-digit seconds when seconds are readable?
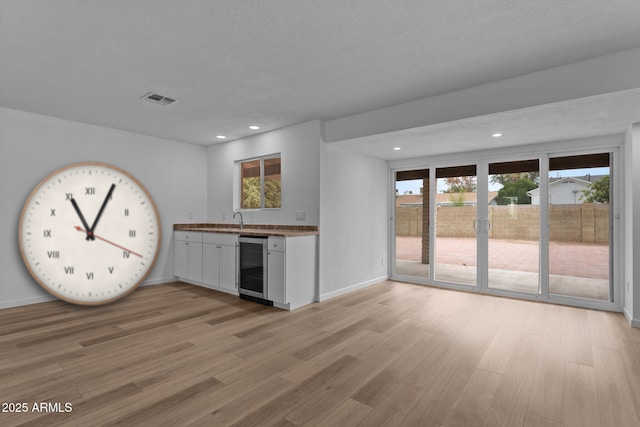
11,04,19
